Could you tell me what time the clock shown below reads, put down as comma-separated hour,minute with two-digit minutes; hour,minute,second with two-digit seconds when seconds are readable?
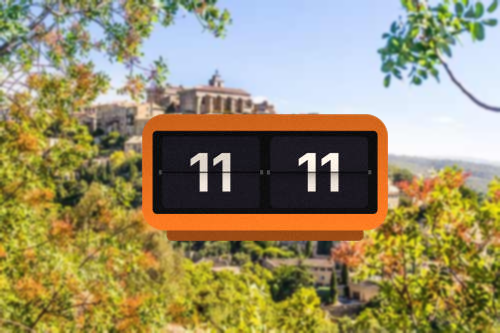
11,11
